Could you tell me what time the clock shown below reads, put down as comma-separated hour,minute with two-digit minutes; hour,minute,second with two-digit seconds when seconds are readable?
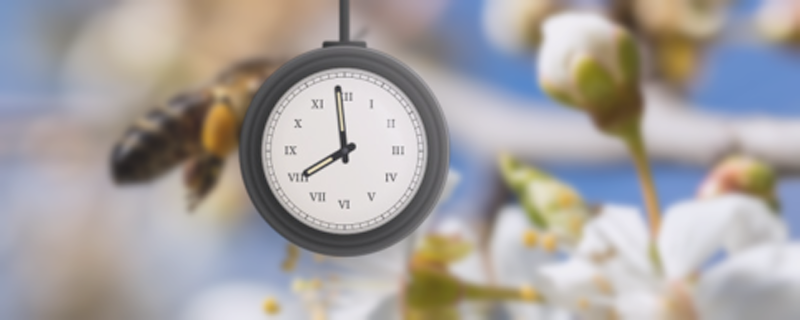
7,59
